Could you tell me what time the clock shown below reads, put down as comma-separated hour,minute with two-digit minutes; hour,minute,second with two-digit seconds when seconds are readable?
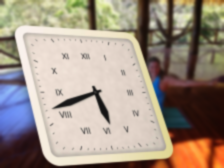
5,42
